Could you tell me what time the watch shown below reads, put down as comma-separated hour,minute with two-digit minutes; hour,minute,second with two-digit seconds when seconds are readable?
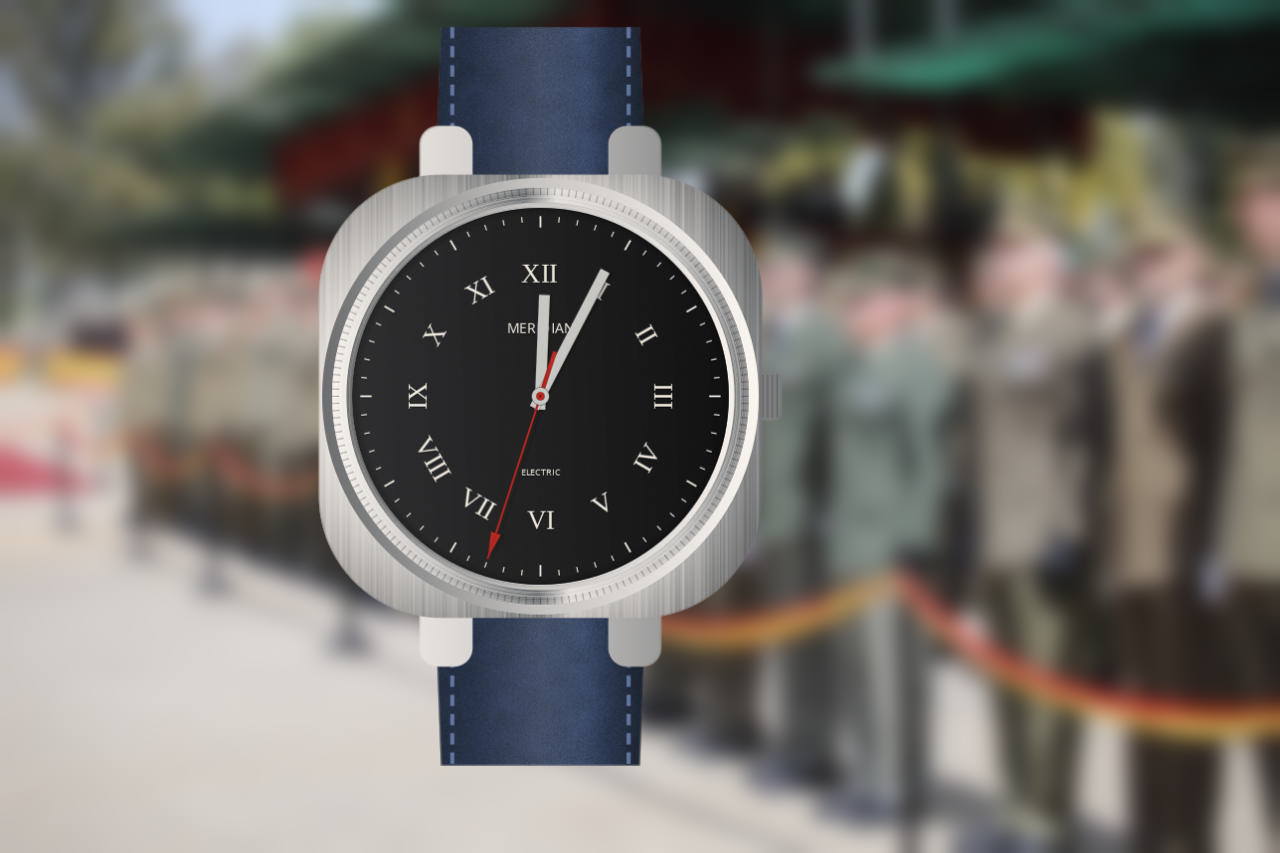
12,04,33
